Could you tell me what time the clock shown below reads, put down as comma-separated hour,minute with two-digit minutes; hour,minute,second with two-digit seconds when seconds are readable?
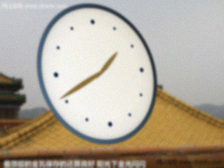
1,41
